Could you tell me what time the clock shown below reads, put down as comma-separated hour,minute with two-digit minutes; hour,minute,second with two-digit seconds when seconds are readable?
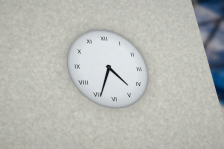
4,34
